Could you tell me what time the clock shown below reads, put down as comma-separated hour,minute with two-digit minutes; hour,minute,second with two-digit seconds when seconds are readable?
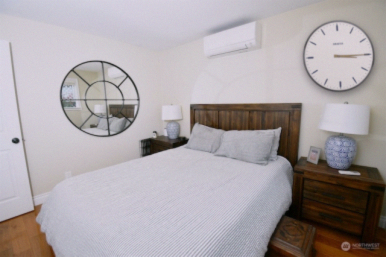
3,15
